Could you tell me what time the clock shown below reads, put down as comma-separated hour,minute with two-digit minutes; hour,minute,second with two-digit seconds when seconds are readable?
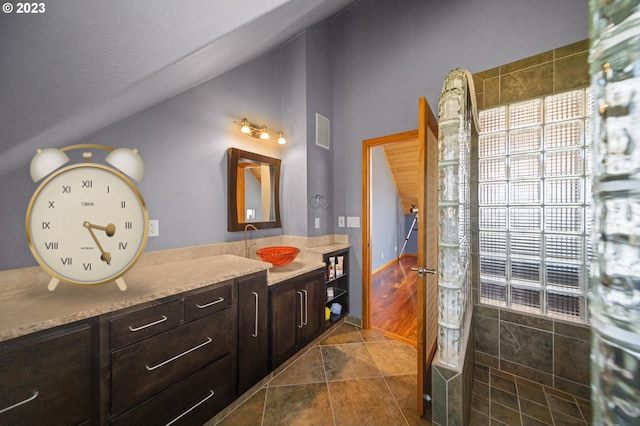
3,25
